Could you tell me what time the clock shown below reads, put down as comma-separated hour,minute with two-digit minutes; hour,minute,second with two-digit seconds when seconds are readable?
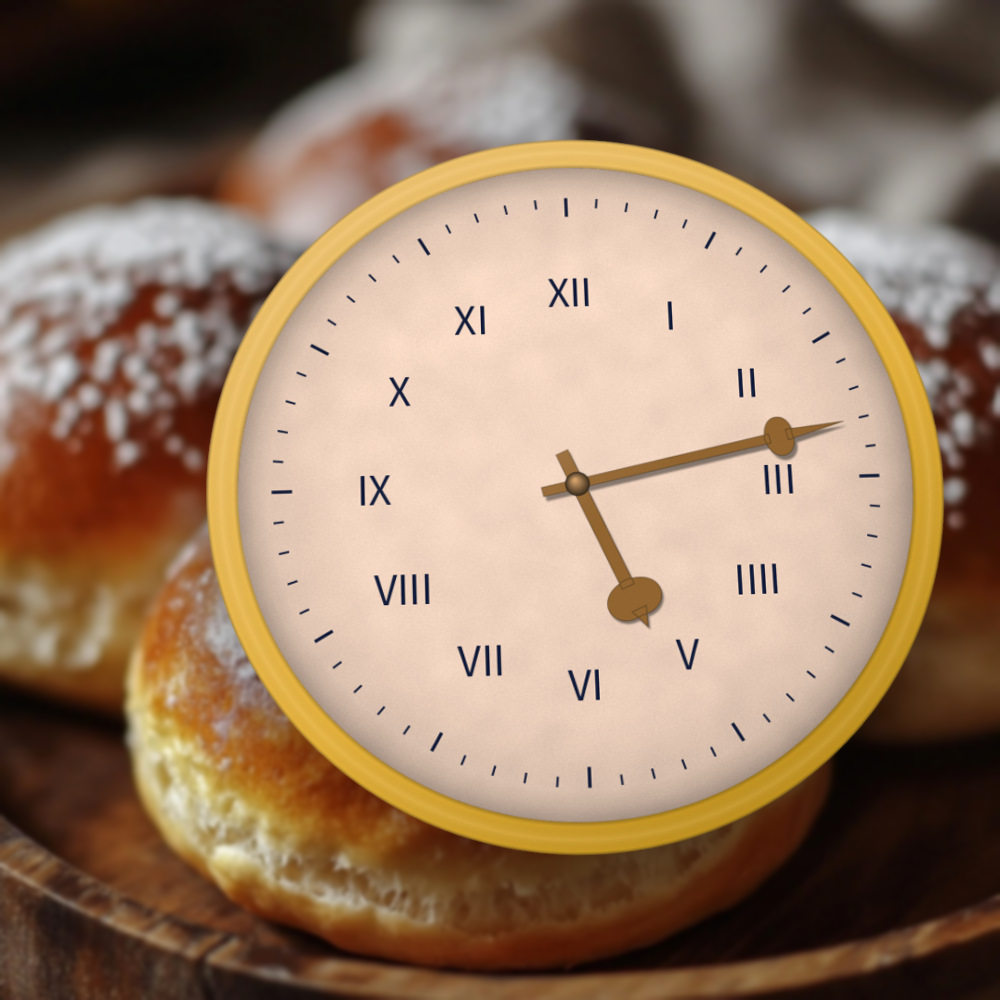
5,13
